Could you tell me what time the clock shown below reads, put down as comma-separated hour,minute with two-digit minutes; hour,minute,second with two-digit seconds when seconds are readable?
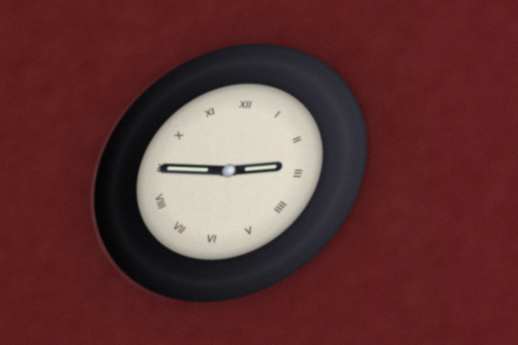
2,45
